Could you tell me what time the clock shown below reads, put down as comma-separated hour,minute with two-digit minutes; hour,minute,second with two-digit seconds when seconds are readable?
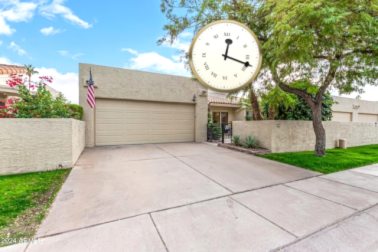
12,18
